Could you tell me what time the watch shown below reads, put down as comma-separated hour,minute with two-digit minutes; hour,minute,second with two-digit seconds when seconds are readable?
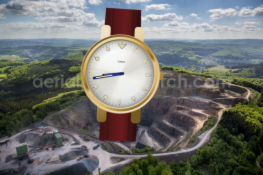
8,43
